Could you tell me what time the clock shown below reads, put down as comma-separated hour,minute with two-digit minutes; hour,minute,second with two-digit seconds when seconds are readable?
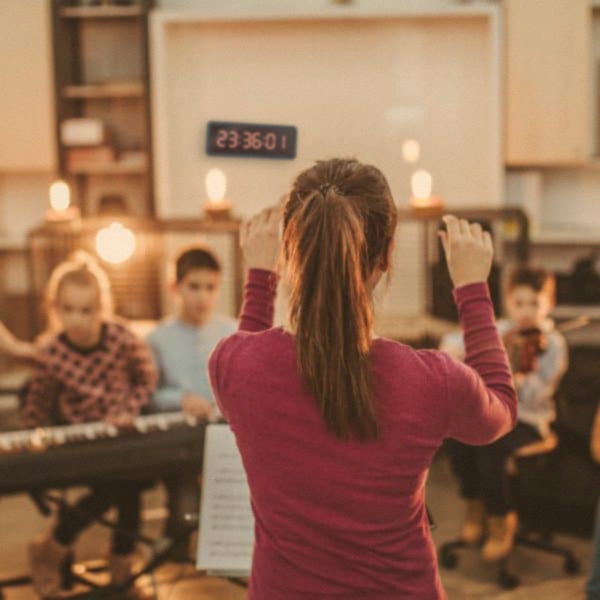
23,36,01
